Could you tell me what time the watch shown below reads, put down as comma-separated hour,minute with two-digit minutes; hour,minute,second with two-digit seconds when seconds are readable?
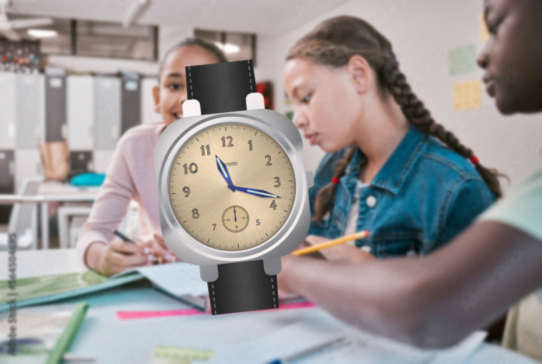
11,18
